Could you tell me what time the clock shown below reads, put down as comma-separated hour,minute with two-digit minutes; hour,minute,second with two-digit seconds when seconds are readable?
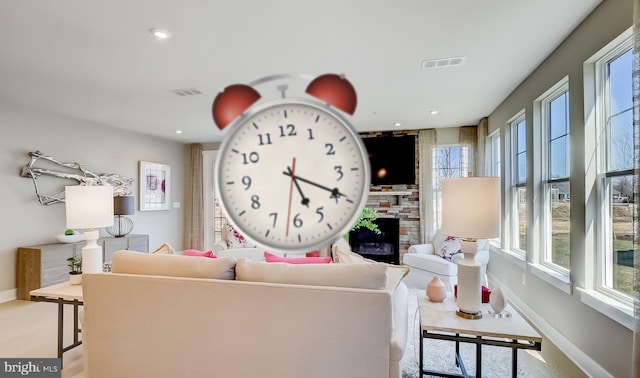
5,19,32
